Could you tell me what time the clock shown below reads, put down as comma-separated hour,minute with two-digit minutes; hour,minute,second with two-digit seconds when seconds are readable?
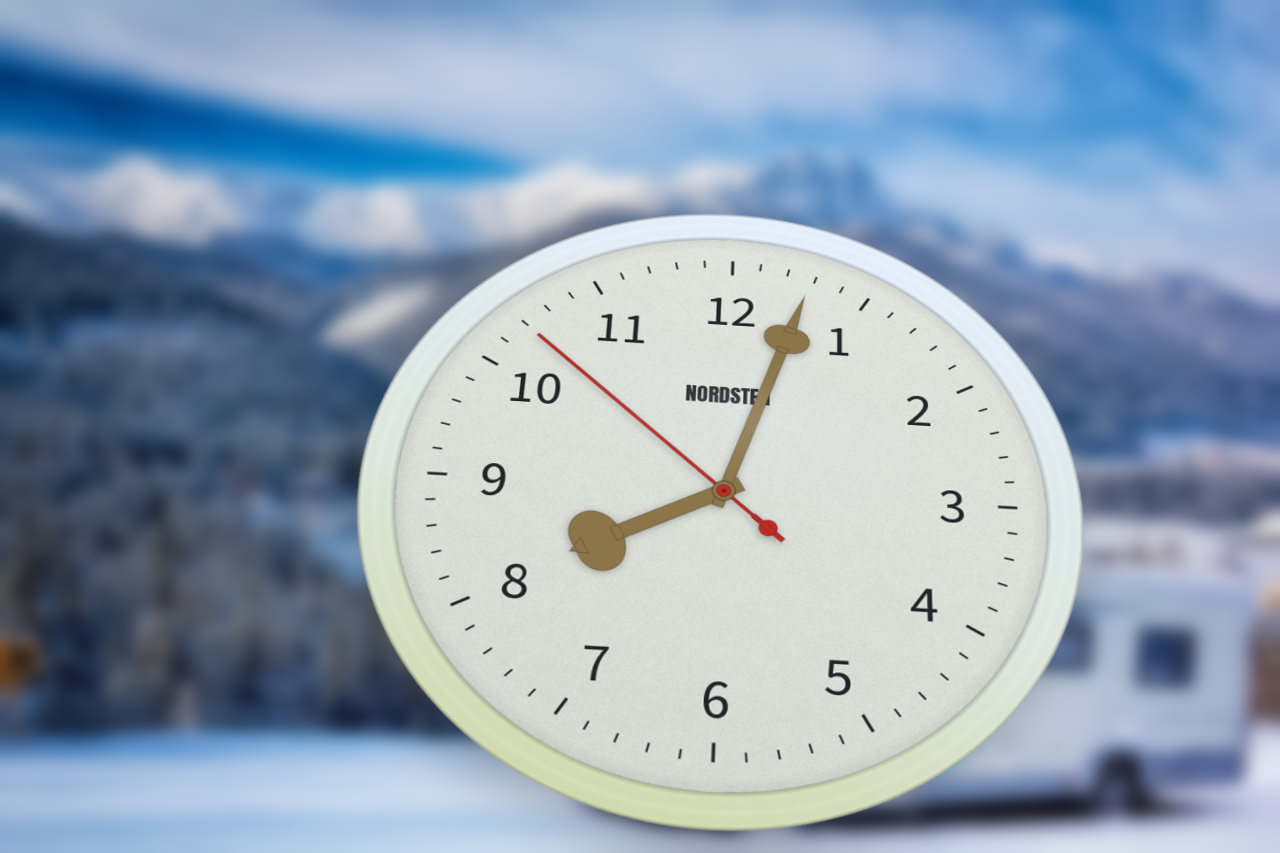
8,02,52
